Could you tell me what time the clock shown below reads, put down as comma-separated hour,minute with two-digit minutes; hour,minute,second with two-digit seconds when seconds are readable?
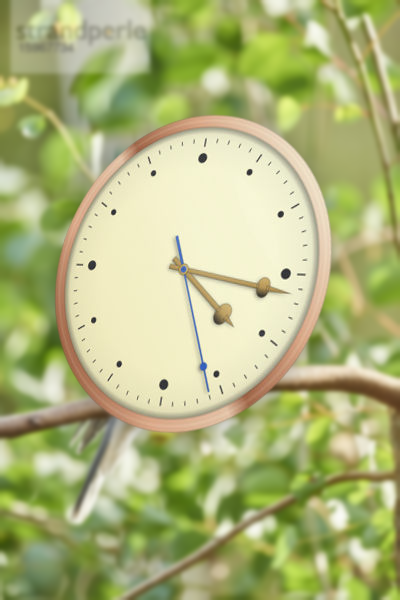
4,16,26
